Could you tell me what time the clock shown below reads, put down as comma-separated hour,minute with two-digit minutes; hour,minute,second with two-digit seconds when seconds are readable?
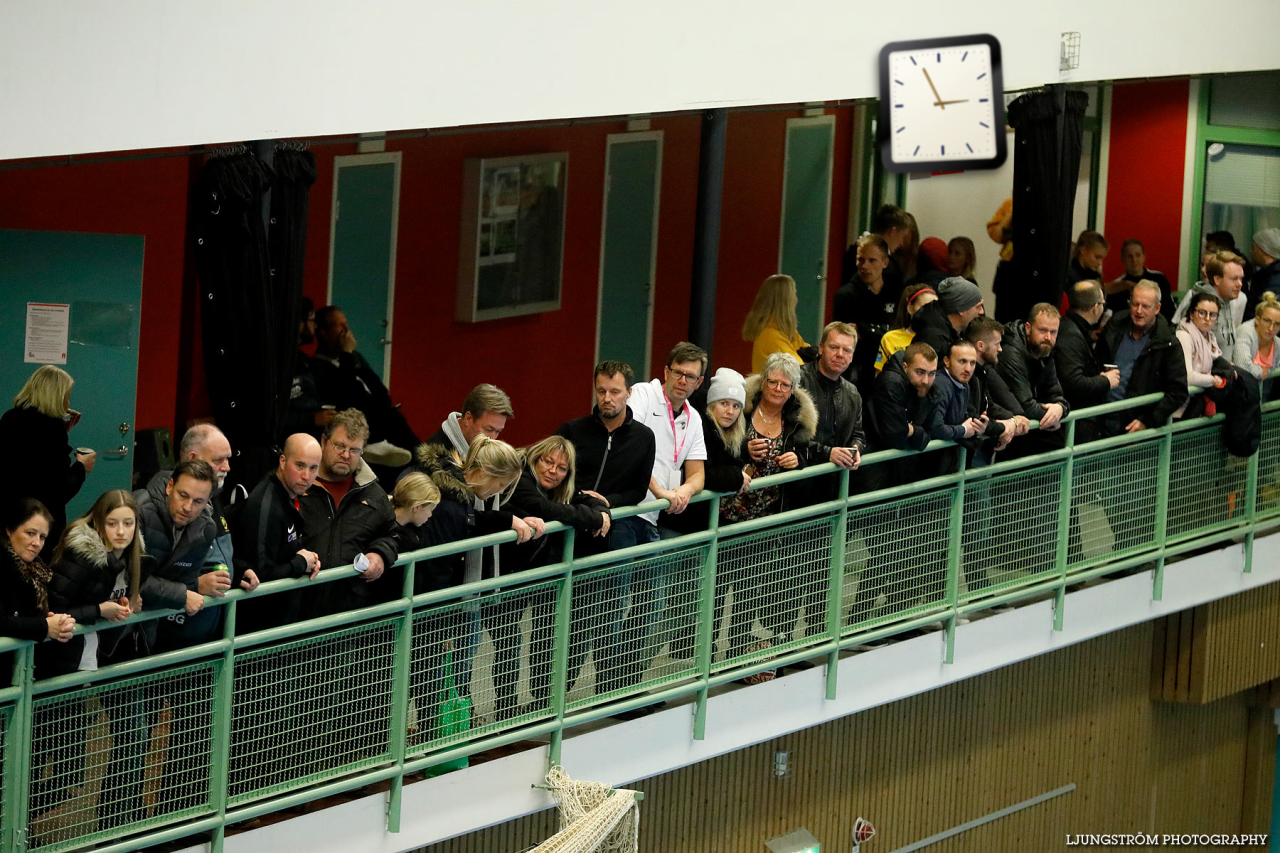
2,56
